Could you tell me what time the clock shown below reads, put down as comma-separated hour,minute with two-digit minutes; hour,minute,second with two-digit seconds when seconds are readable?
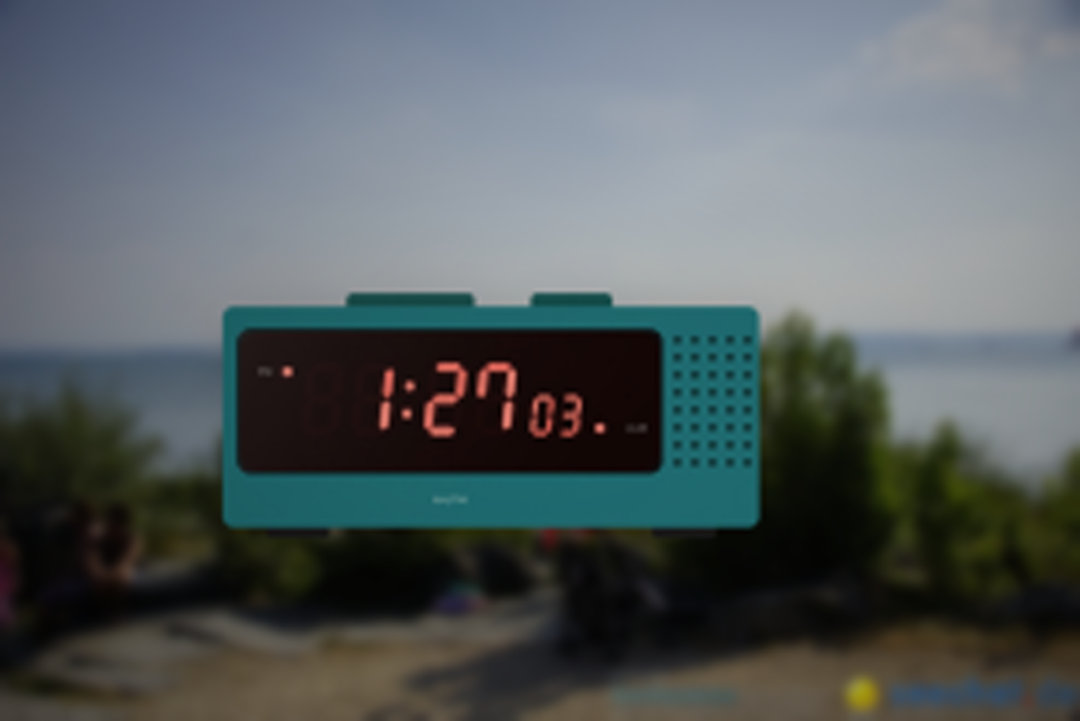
1,27,03
